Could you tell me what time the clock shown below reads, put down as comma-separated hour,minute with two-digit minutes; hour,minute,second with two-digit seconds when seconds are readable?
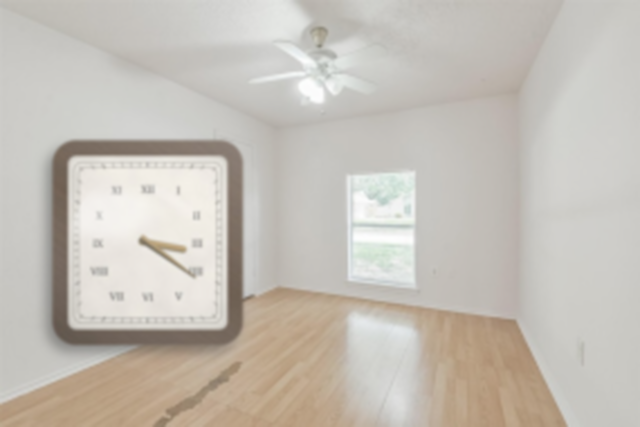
3,21
